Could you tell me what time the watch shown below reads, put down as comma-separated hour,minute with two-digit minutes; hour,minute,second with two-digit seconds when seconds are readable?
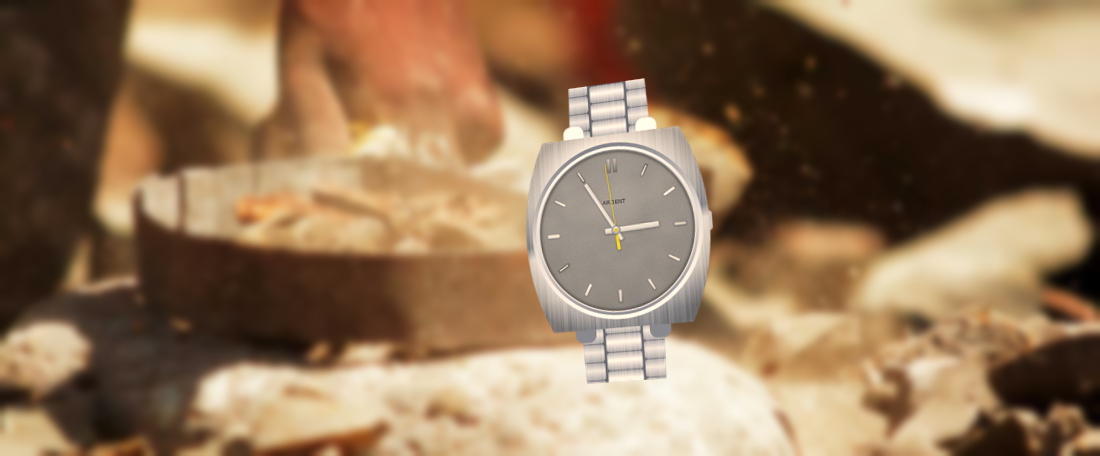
2,54,59
